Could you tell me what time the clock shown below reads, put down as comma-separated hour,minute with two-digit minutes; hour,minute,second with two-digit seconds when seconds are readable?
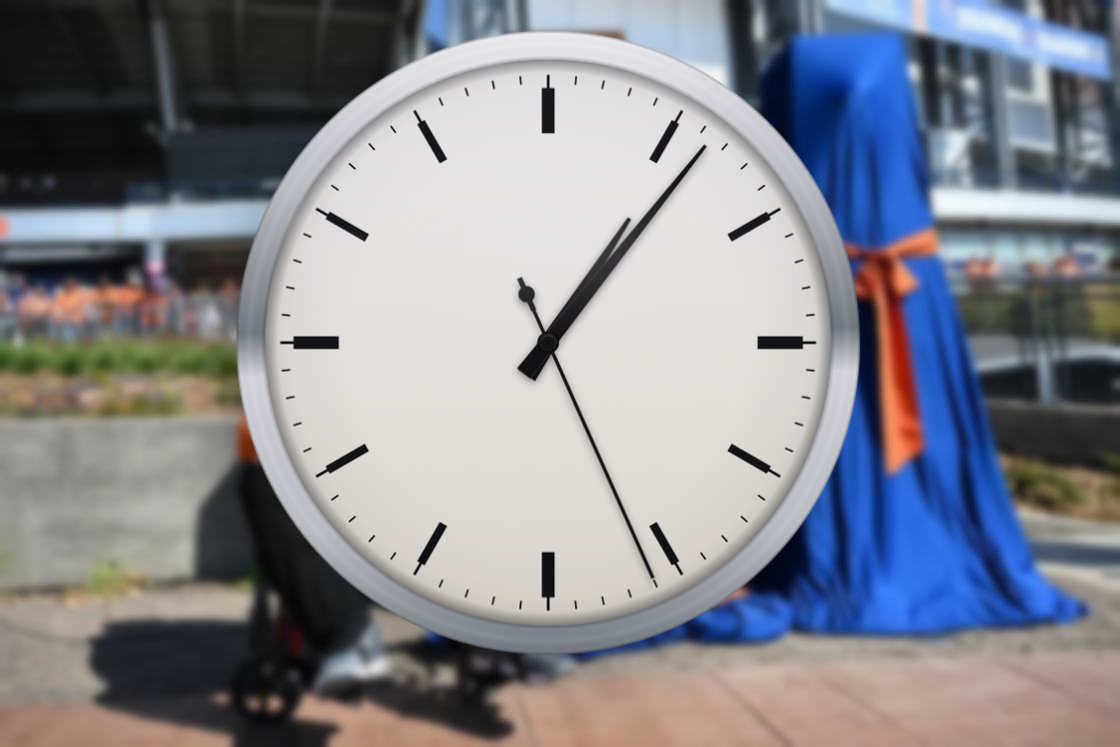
1,06,26
